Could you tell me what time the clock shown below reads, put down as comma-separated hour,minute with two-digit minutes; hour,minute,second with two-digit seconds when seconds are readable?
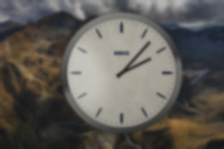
2,07
